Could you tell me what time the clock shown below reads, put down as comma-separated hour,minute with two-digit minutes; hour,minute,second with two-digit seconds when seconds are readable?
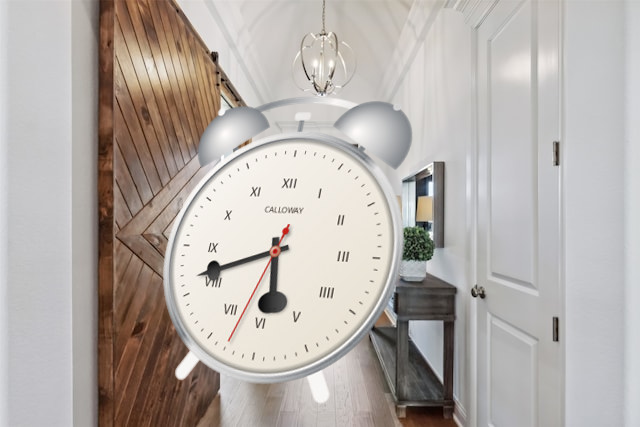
5,41,33
